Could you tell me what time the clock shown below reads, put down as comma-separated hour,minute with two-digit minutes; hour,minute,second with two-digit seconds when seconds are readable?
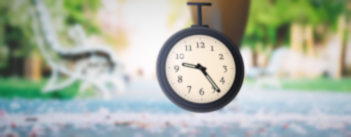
9,24
